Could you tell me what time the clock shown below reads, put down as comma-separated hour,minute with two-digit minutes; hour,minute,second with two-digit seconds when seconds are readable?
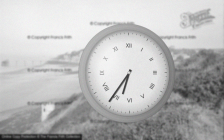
6,36
